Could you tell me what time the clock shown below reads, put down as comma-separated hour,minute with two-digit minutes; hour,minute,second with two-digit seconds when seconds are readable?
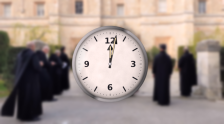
12,02
